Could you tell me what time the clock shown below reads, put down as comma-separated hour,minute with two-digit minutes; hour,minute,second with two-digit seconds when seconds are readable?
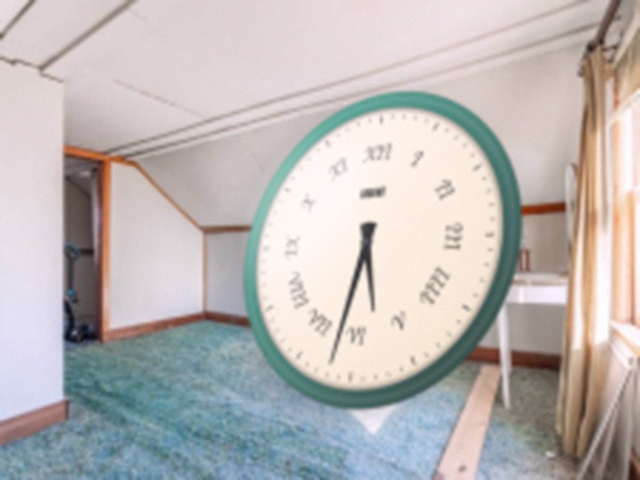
5,32
